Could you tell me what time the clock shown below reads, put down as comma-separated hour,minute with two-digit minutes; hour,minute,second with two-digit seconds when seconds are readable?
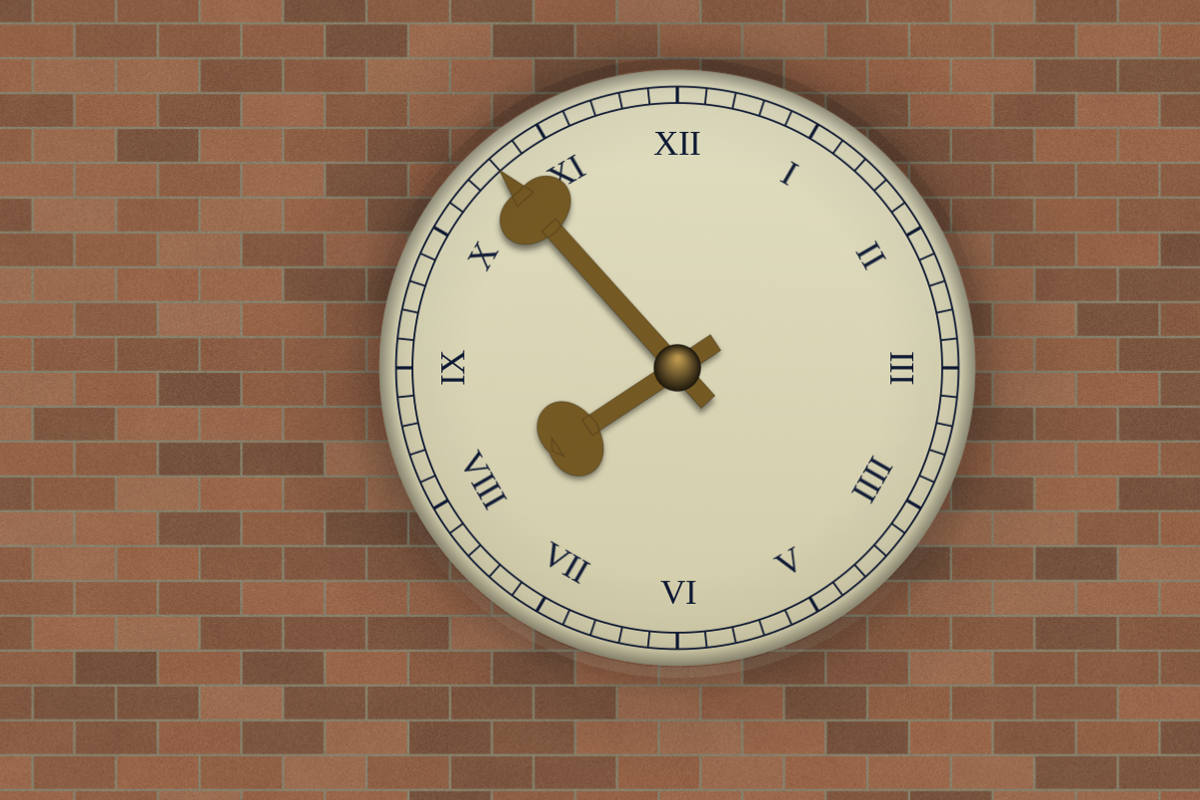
7,53
